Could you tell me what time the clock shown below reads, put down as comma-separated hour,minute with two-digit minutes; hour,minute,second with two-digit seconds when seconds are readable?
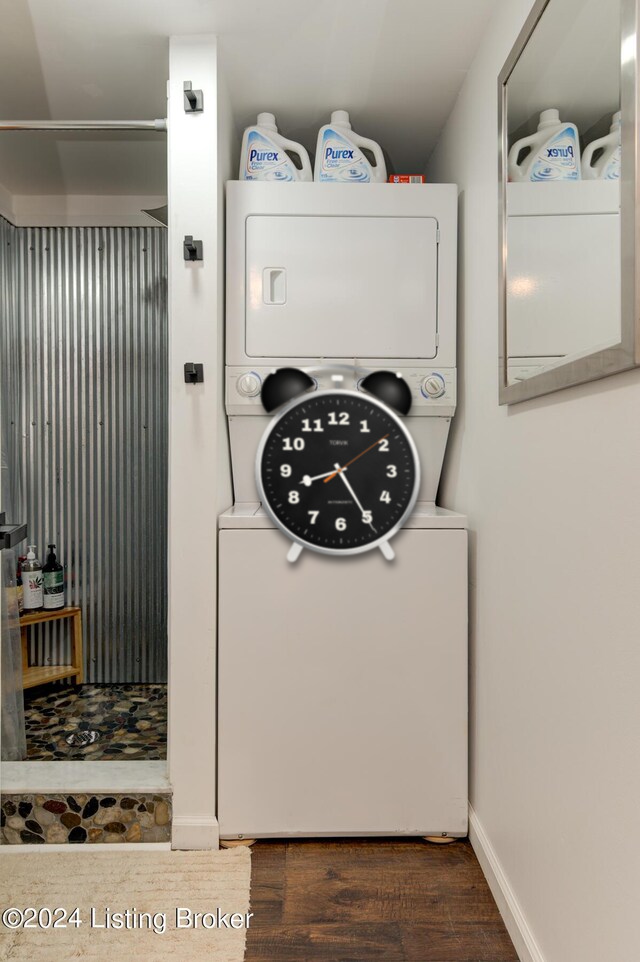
8,25,09
